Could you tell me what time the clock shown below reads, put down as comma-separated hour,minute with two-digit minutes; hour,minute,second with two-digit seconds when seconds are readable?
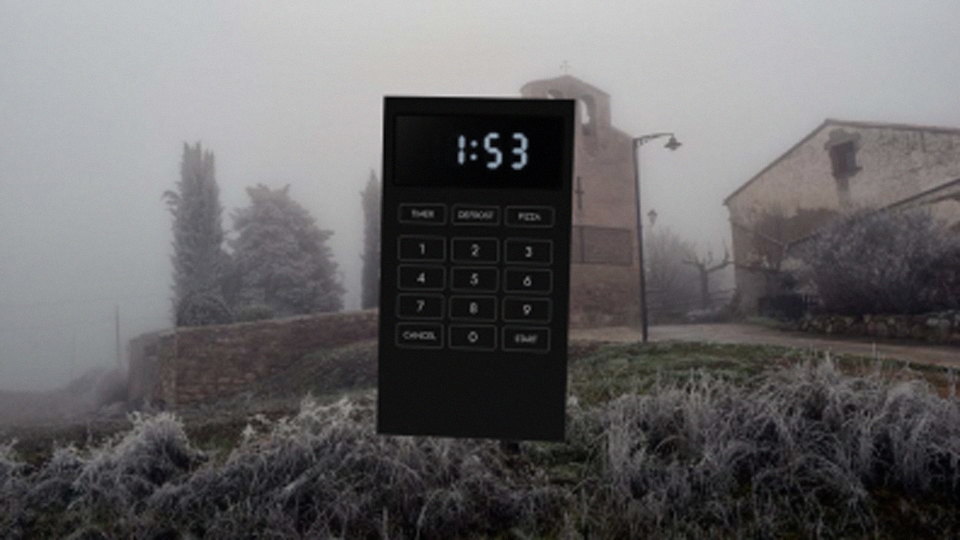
1,53
